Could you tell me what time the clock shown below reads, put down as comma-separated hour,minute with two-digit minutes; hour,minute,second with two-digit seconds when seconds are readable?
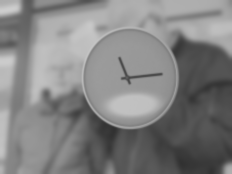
11,14
